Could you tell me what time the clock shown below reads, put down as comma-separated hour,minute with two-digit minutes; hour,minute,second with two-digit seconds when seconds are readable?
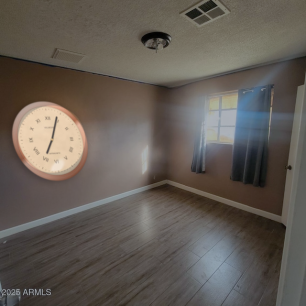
7,04
